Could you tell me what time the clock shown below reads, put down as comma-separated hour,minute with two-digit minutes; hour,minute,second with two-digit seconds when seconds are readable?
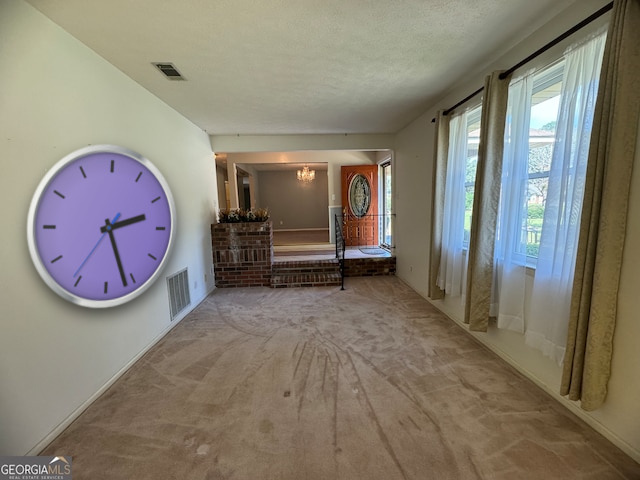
2,26,36
